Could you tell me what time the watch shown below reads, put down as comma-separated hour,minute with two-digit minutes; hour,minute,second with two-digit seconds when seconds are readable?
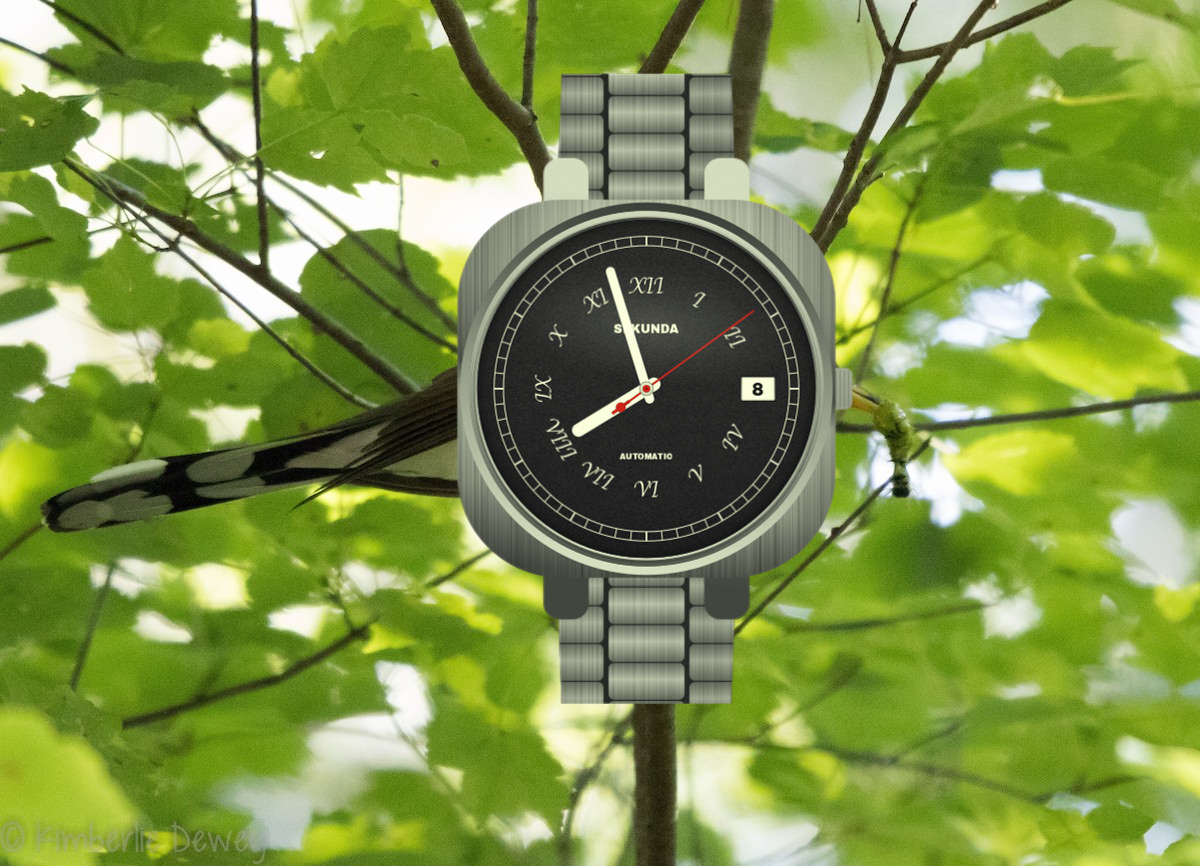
7,57,09
